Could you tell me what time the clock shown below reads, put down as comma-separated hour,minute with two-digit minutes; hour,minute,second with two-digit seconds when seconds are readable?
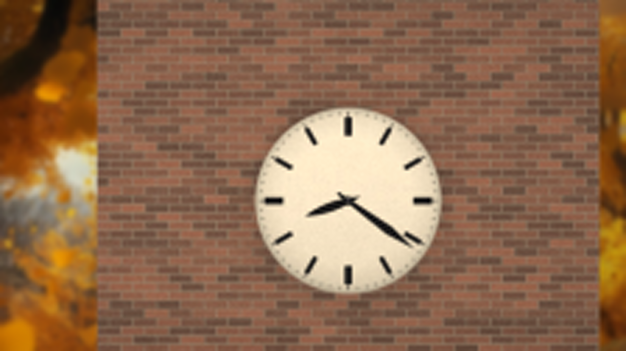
8,21
